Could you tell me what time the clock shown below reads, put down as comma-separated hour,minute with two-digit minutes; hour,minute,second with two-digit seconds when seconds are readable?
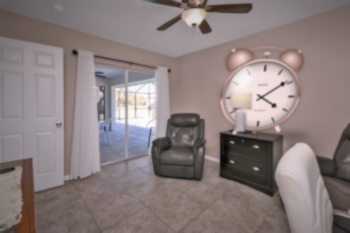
4,09
